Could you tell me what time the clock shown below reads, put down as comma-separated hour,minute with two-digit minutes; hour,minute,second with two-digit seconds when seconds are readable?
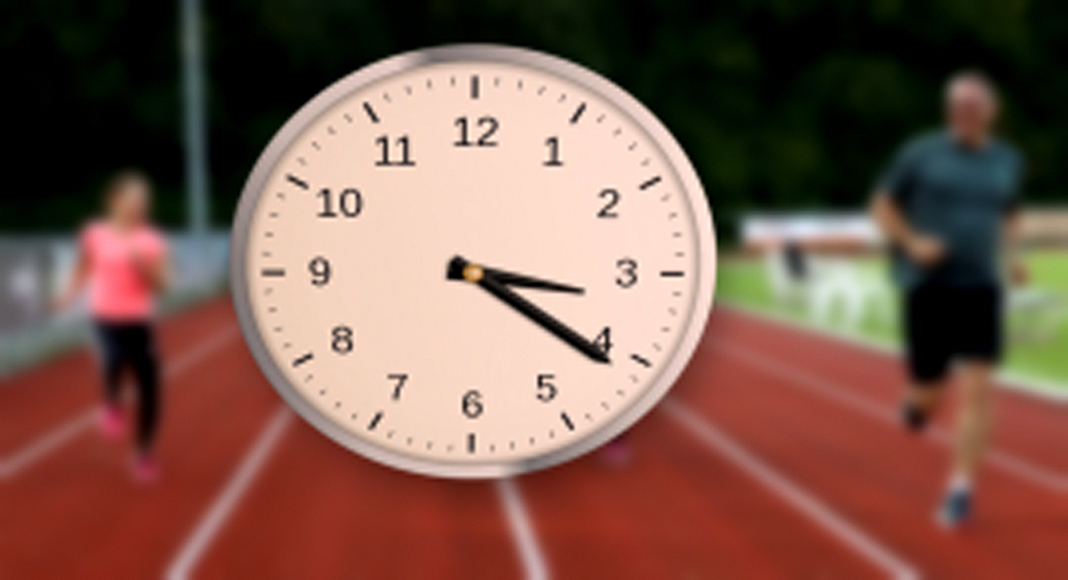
3,21
